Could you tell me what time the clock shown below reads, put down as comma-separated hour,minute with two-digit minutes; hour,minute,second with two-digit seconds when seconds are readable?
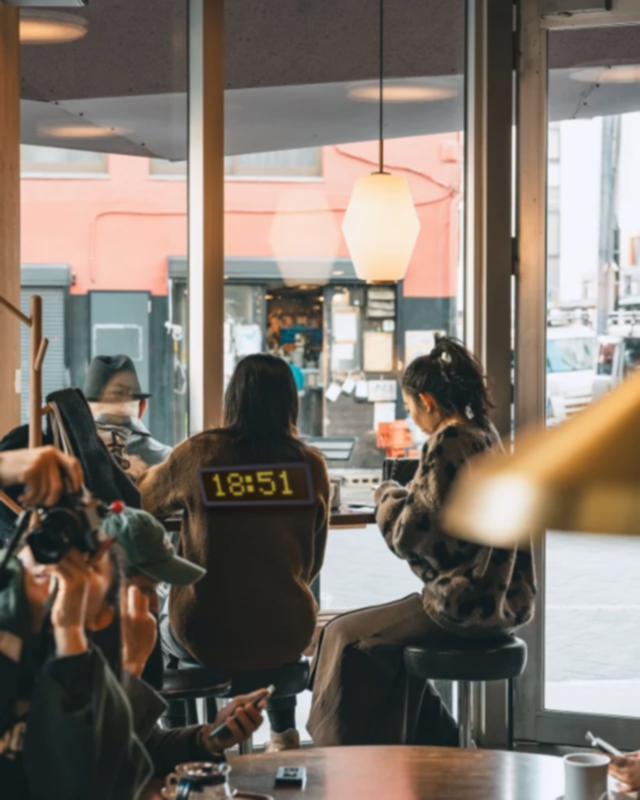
18,51
